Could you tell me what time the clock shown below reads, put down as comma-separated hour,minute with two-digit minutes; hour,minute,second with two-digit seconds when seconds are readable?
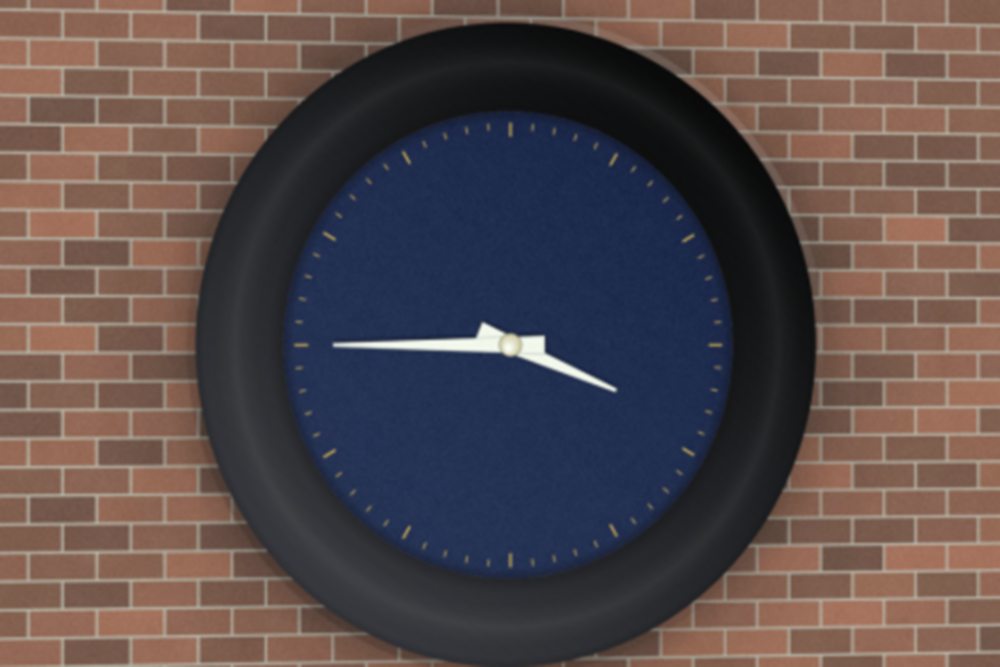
3,45
